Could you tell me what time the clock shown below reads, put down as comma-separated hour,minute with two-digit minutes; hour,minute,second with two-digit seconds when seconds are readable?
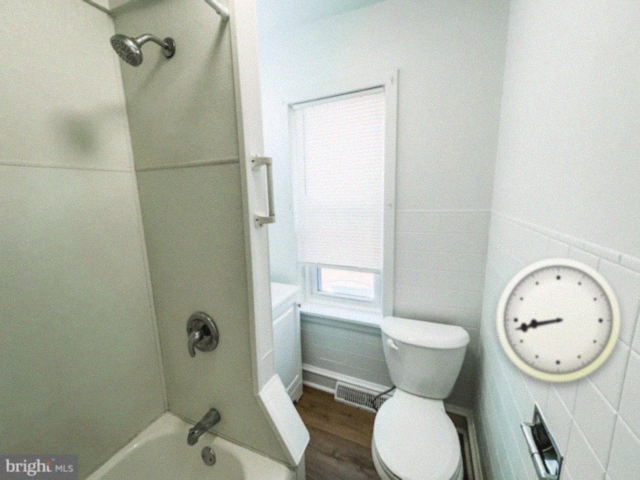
8,43
